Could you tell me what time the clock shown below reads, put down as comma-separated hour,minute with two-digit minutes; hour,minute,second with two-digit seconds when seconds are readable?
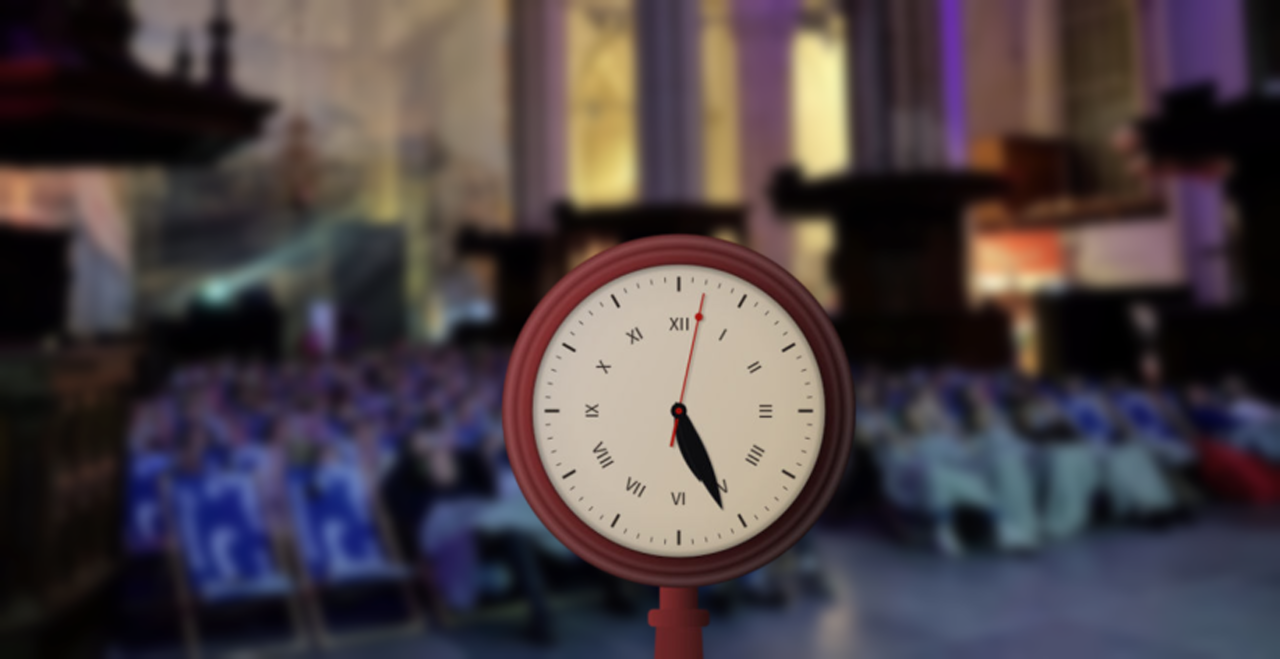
5,26,02
